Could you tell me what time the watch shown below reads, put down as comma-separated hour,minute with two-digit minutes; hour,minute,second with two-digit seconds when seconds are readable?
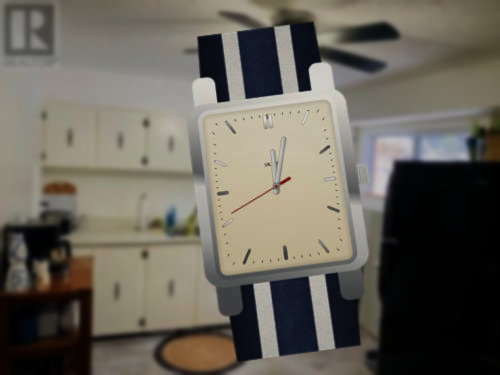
12,02,41
